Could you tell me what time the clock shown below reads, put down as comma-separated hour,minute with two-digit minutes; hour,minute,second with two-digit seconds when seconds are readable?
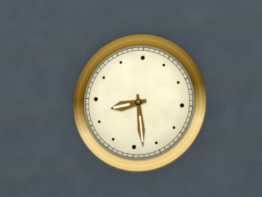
8,28
